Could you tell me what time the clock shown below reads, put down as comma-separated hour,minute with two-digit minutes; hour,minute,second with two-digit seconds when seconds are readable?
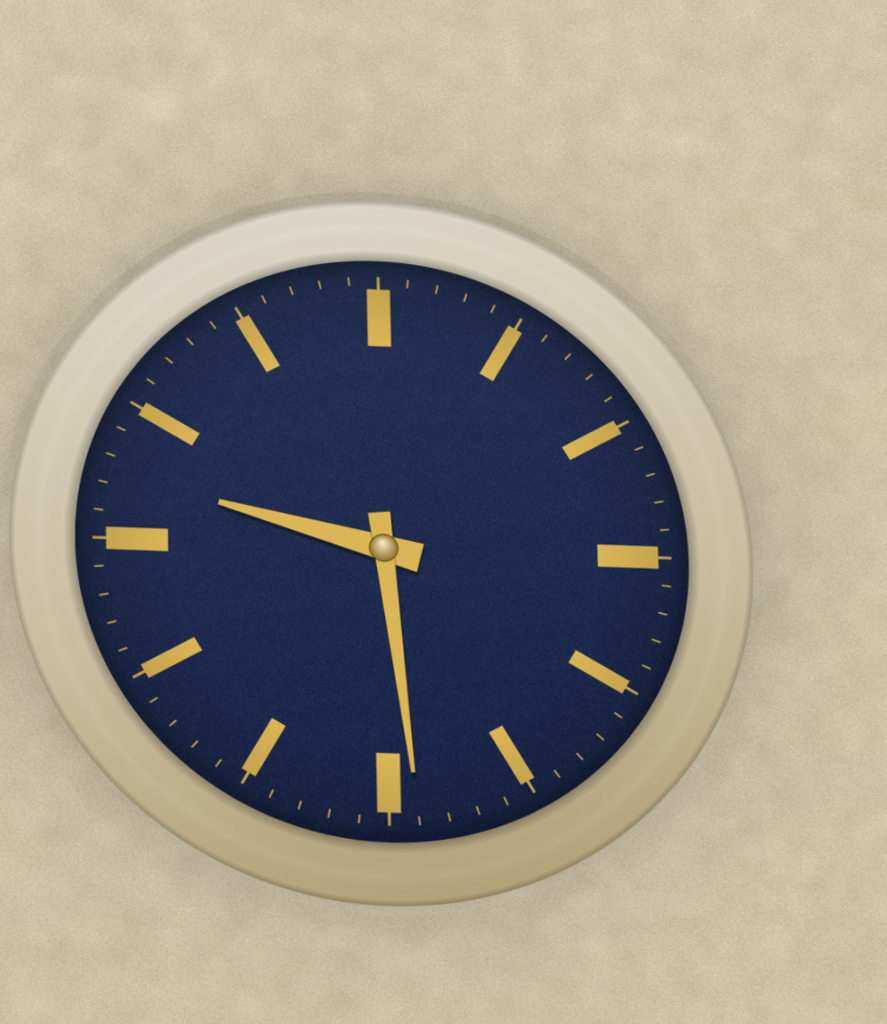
9,29
